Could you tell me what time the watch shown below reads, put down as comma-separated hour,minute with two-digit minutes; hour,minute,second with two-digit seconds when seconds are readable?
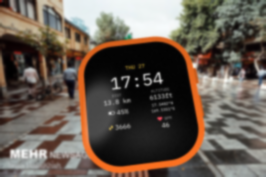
17,54
